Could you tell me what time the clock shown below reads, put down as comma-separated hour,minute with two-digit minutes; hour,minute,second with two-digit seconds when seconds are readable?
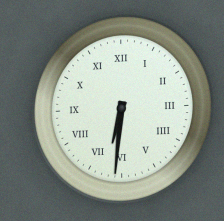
6,31
